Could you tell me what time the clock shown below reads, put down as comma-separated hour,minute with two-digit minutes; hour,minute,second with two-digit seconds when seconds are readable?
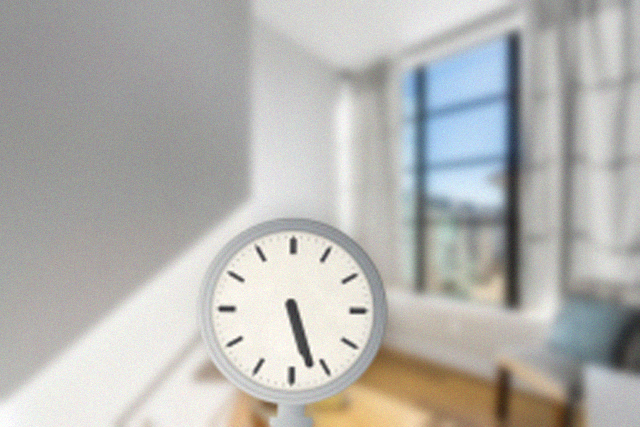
5,27
